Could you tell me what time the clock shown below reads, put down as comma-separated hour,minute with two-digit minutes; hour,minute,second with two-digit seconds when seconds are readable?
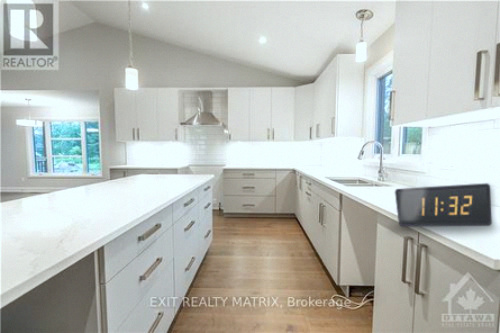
11,32
